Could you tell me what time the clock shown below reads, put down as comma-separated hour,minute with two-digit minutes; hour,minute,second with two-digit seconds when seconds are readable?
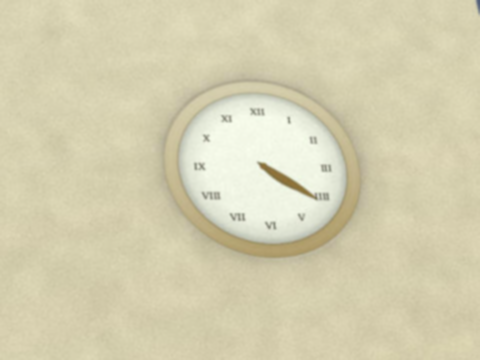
4,21
